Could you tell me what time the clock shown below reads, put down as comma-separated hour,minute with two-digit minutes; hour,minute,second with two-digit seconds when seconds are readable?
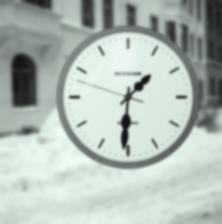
1,30,48
